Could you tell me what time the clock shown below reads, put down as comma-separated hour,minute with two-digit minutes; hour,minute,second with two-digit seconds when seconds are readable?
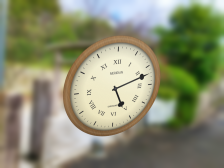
5,12
